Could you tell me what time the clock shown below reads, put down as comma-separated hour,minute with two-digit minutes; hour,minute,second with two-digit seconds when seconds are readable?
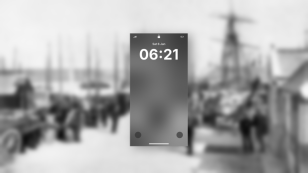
6,21
